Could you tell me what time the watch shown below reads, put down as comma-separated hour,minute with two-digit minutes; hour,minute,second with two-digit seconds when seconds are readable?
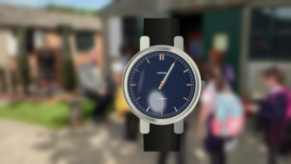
1,05
